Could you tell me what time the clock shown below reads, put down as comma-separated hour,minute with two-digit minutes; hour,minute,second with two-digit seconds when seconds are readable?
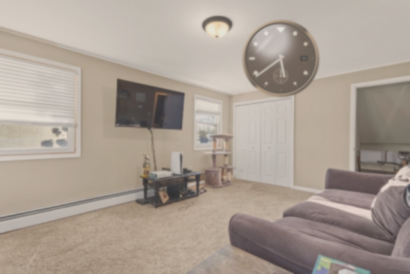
5,39
